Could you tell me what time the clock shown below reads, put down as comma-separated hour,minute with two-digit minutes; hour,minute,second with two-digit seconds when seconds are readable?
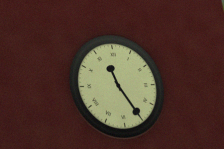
11,25
